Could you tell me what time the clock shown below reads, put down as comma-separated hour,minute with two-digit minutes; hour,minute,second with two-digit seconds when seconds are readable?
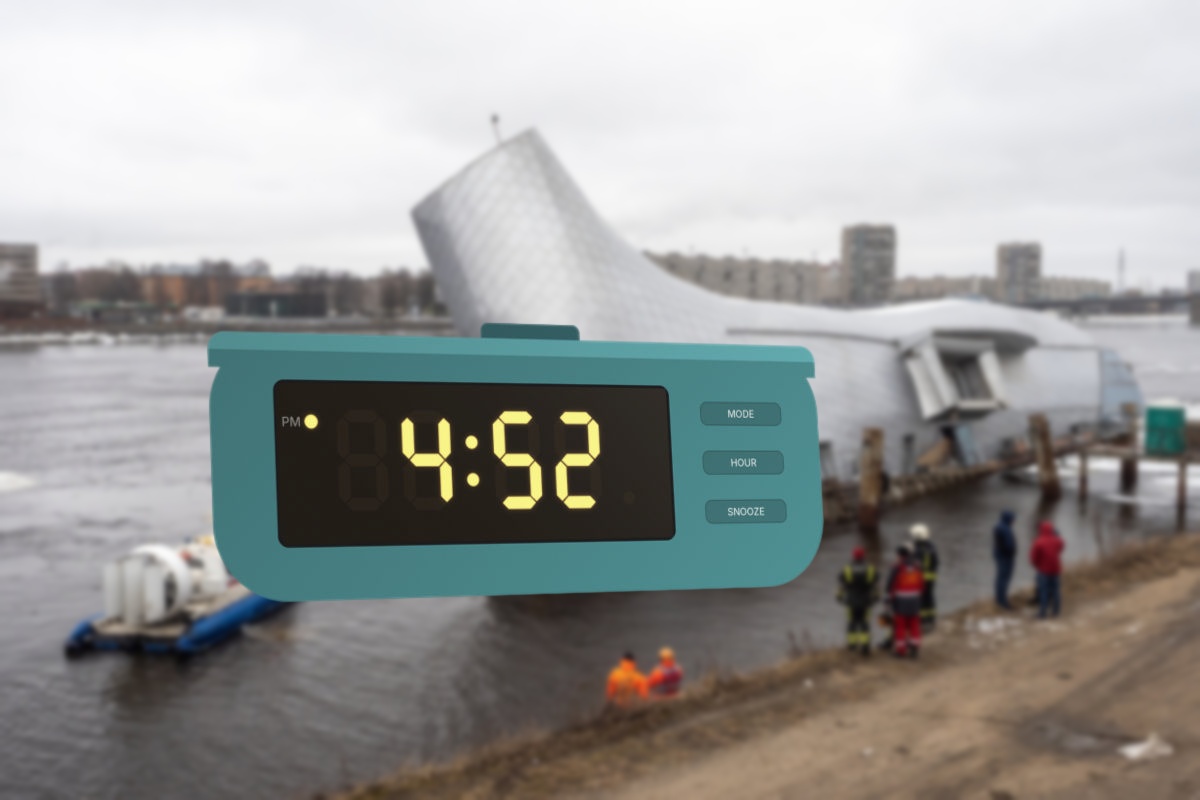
4,52
